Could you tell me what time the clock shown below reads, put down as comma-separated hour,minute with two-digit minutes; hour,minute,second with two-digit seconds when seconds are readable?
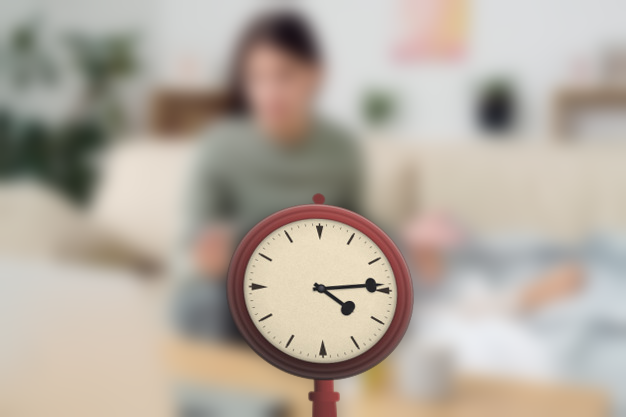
4,14
